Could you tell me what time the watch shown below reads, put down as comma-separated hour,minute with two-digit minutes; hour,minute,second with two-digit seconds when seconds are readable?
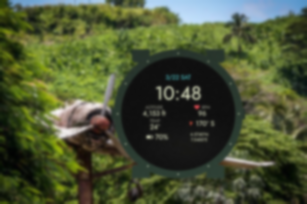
10,48
